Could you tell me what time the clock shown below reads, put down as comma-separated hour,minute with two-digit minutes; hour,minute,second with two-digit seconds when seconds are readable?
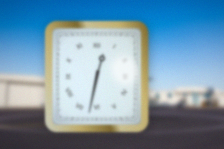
12,32
